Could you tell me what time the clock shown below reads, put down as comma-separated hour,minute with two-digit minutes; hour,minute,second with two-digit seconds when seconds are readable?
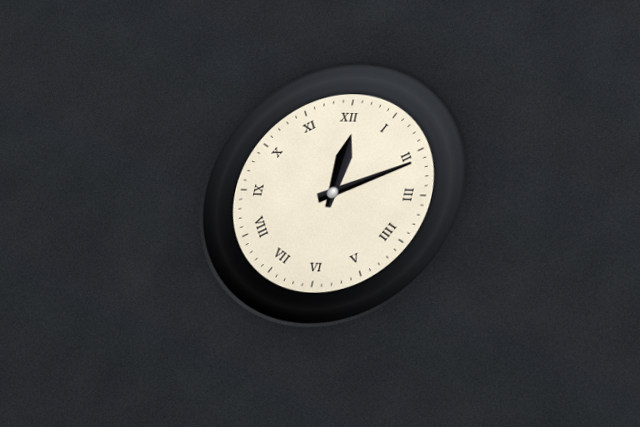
12,11
